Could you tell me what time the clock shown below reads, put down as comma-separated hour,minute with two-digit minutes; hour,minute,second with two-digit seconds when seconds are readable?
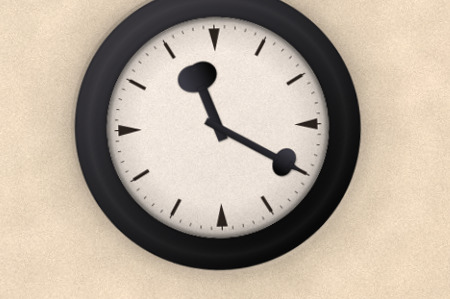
11,20
